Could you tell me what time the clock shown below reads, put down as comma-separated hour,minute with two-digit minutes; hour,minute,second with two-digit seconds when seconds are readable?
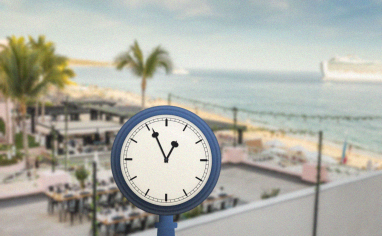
12,56
